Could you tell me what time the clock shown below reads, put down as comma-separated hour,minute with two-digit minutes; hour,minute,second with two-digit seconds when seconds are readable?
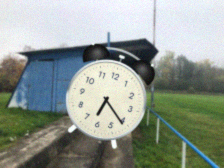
6,21
